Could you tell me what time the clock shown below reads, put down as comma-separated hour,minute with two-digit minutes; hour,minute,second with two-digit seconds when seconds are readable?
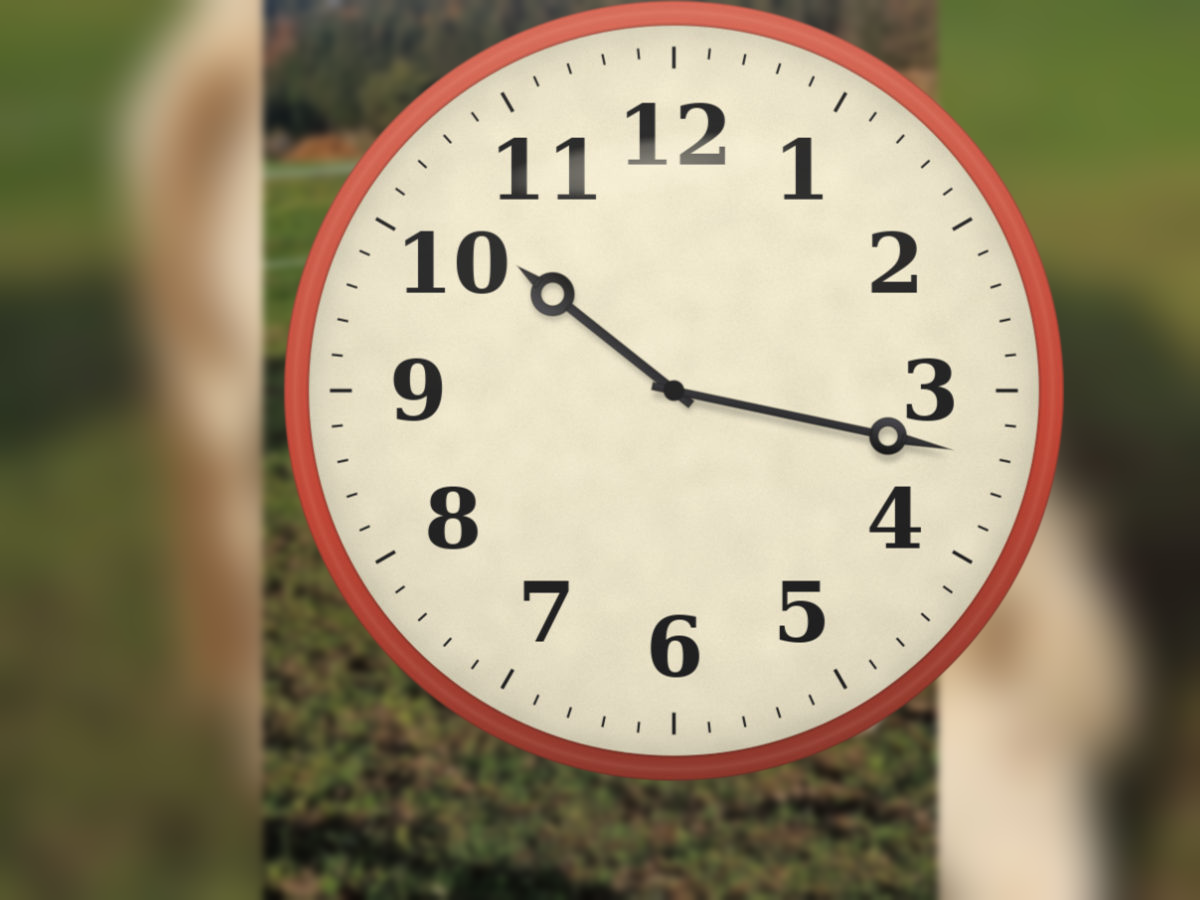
10,17
